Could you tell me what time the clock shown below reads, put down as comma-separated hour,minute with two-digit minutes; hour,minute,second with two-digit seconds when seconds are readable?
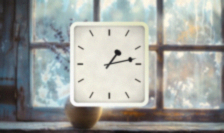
1,13
